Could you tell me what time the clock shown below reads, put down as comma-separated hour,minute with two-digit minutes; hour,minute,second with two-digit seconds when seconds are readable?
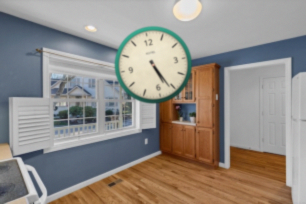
5,26
